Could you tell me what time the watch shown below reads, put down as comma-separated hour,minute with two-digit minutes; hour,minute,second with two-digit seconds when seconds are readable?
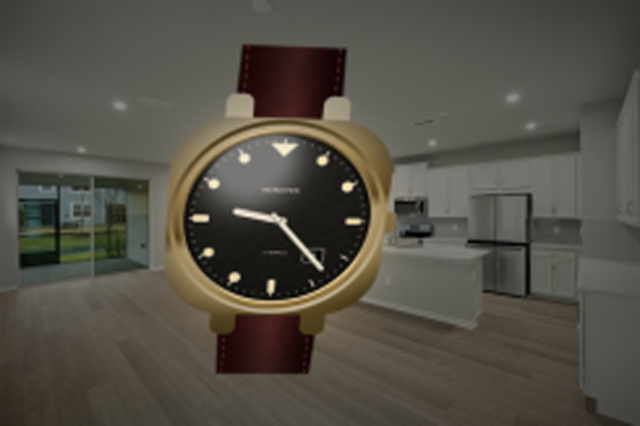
9,23
